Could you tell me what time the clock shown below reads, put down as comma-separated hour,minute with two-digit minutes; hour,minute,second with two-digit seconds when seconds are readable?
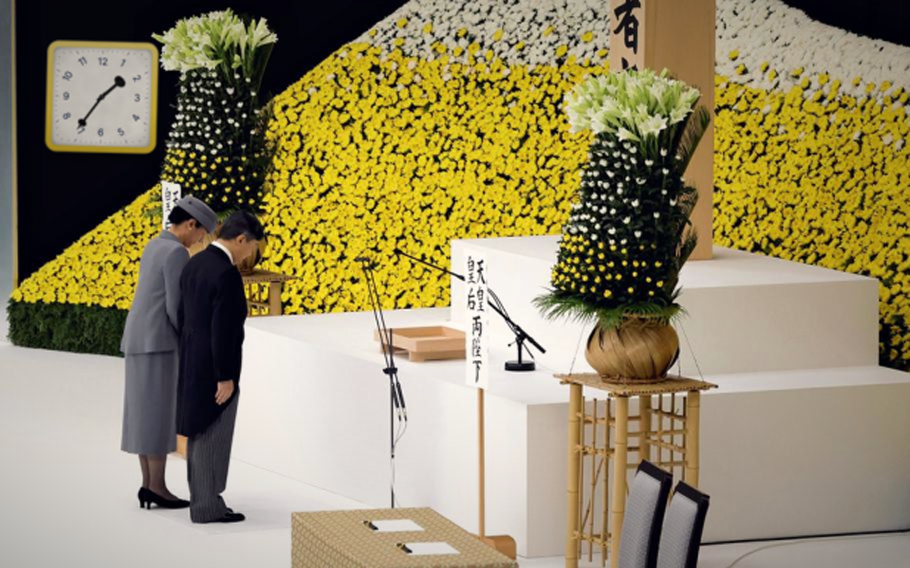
1,36
